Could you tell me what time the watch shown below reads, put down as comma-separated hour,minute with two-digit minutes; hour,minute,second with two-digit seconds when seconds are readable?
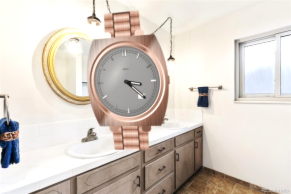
3,22
